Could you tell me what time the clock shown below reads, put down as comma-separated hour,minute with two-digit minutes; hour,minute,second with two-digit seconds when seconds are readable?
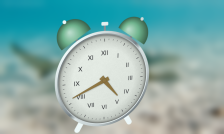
4,41
